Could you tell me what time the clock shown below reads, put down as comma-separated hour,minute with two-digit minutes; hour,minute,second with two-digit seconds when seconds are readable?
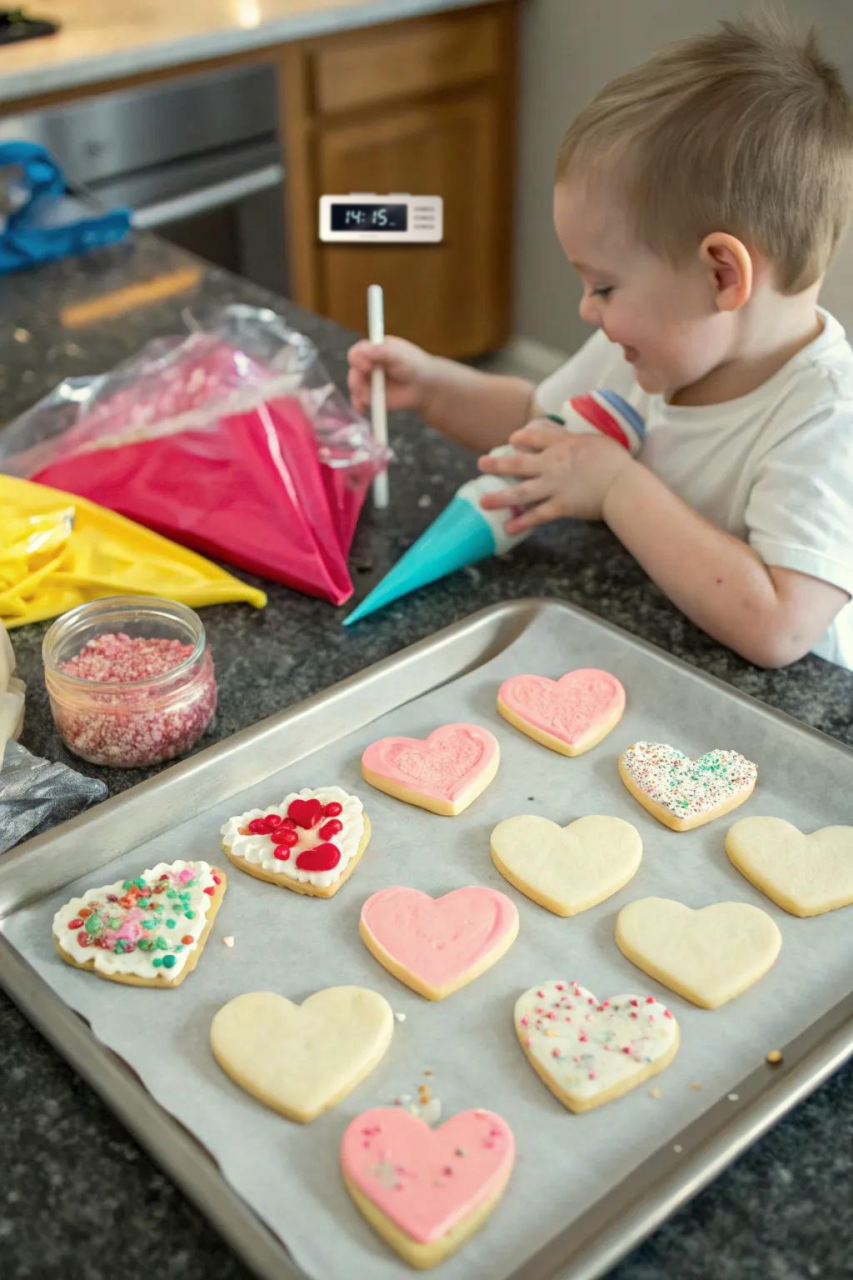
14,15
